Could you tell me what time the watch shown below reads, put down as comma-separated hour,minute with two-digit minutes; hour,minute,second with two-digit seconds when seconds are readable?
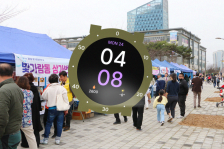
4,08
